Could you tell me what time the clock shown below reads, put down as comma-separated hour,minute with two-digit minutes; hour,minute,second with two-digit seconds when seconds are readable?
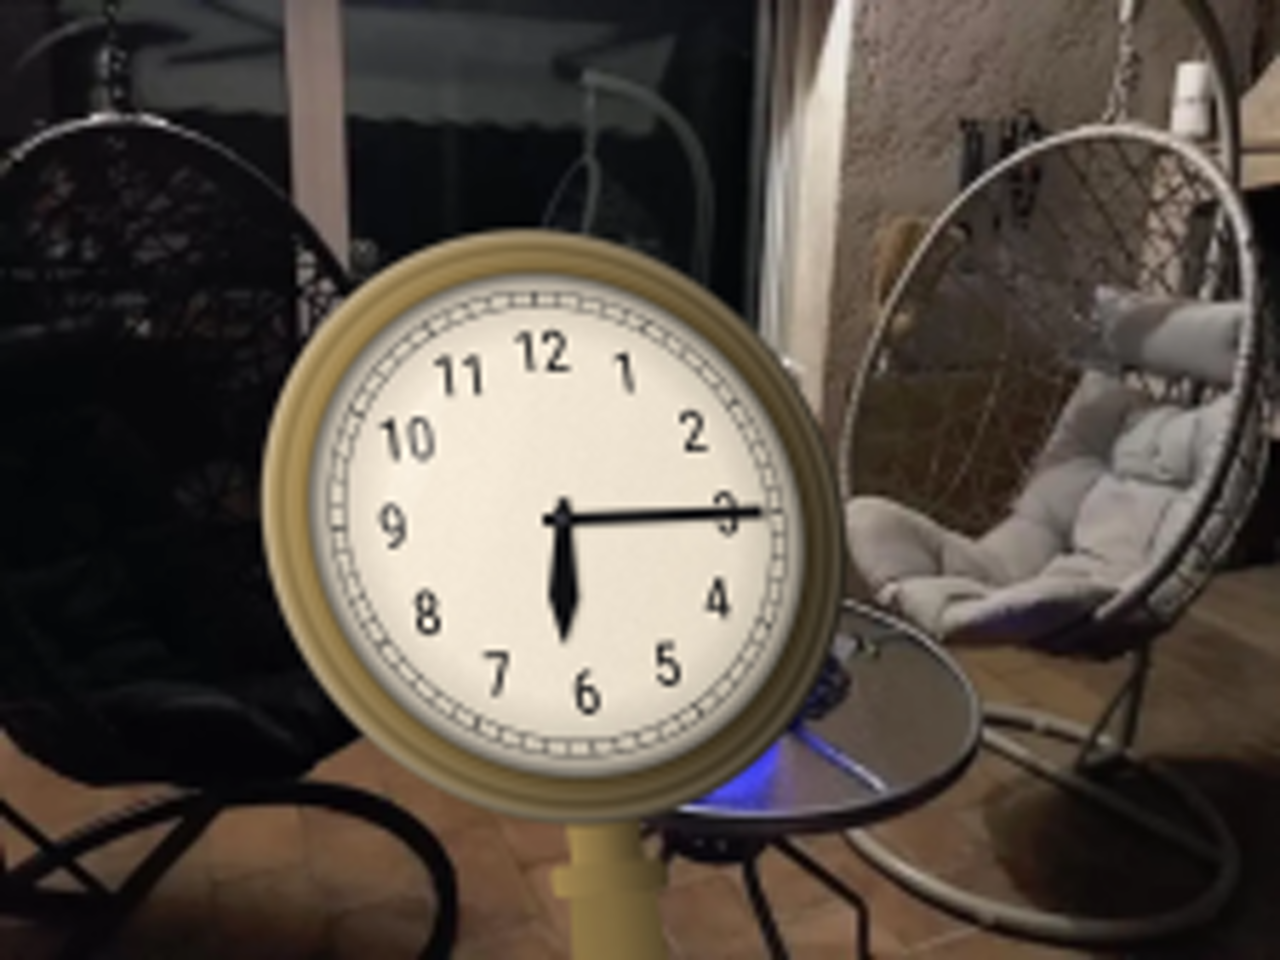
6,15
